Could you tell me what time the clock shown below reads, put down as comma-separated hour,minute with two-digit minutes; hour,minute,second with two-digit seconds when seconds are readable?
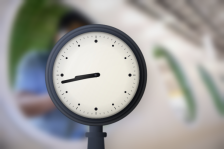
8,43
